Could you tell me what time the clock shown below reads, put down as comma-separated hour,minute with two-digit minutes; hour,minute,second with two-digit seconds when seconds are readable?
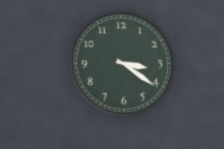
3,21
